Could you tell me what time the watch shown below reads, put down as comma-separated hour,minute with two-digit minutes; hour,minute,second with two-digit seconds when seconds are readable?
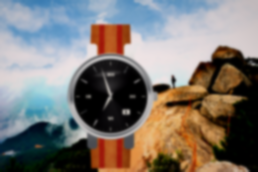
6,57
